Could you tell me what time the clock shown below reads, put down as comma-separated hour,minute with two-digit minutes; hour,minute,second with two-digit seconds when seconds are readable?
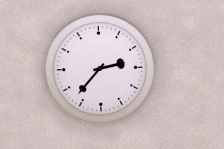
2,37
